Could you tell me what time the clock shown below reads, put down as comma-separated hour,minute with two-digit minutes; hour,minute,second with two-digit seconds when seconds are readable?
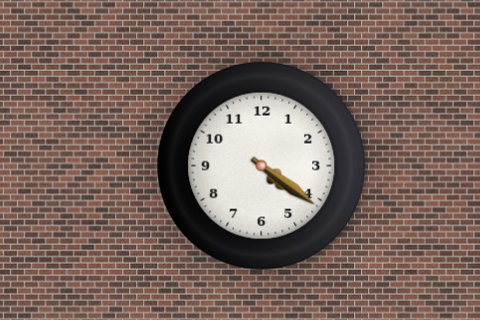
4,21
